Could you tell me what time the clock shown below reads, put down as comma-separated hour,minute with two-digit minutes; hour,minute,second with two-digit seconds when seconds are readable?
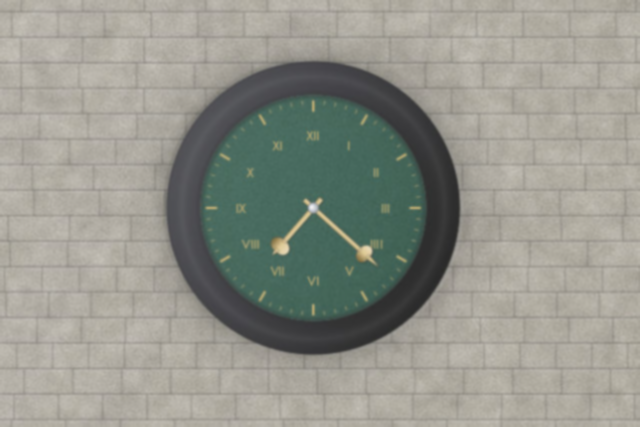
7,22
